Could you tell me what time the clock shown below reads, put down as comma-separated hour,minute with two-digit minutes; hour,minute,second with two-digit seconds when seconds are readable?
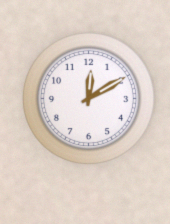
12,10
